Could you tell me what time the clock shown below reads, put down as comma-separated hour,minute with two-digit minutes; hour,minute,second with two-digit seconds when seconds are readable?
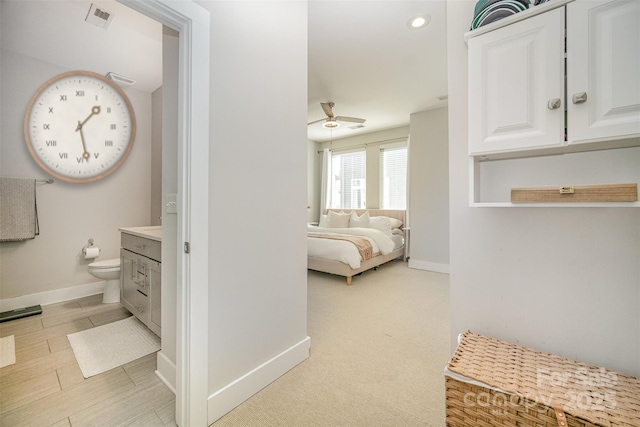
1,28
